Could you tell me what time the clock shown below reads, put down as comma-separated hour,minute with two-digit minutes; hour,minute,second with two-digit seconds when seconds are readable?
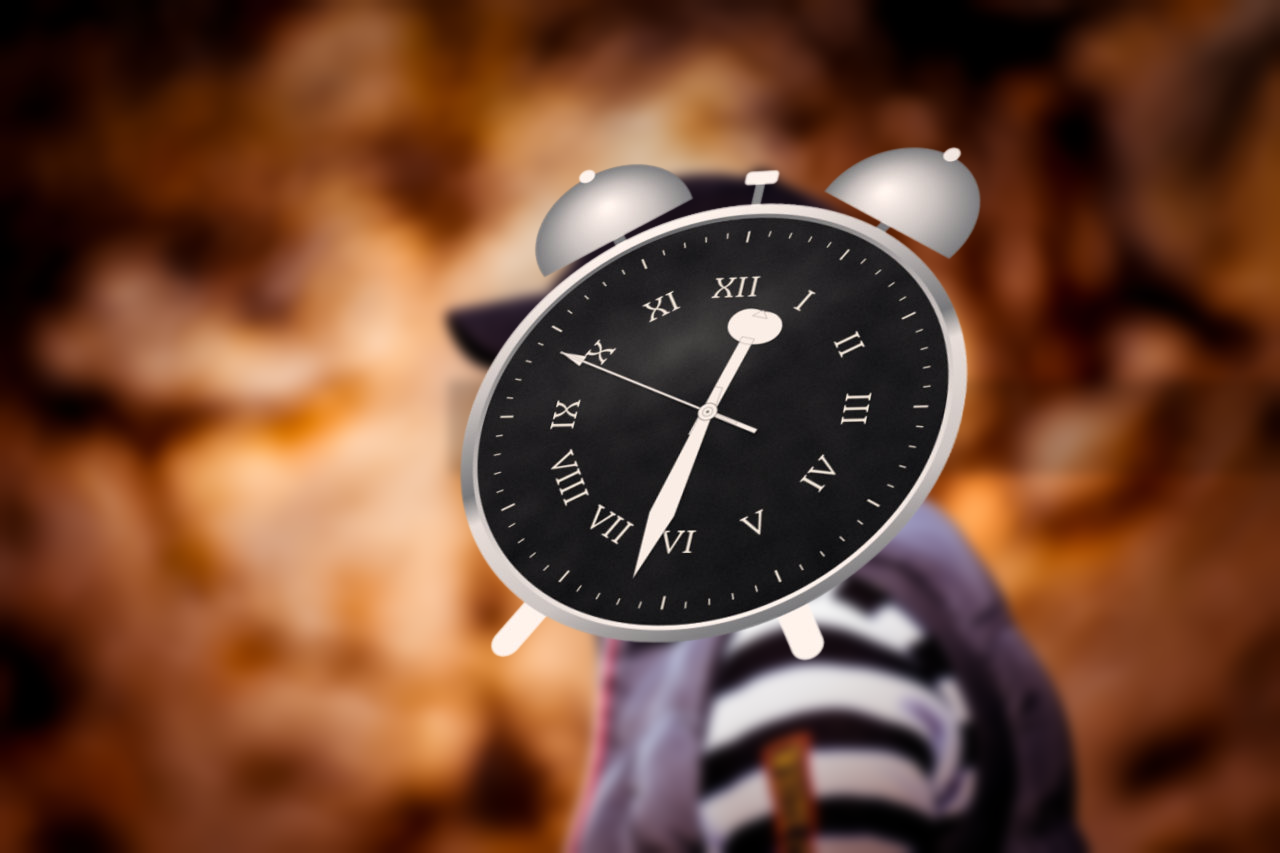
12,31,49
